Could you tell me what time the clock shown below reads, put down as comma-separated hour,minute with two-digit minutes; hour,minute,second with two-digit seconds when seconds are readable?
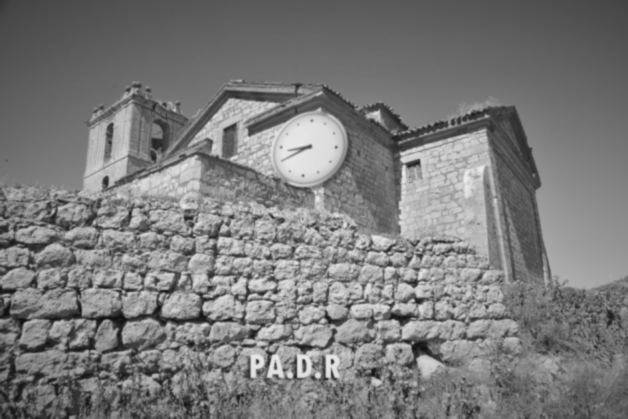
8,40
